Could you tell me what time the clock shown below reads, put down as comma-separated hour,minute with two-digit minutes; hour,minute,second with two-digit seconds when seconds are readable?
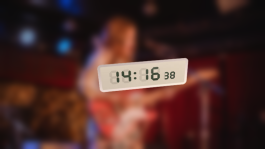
14,16,38
